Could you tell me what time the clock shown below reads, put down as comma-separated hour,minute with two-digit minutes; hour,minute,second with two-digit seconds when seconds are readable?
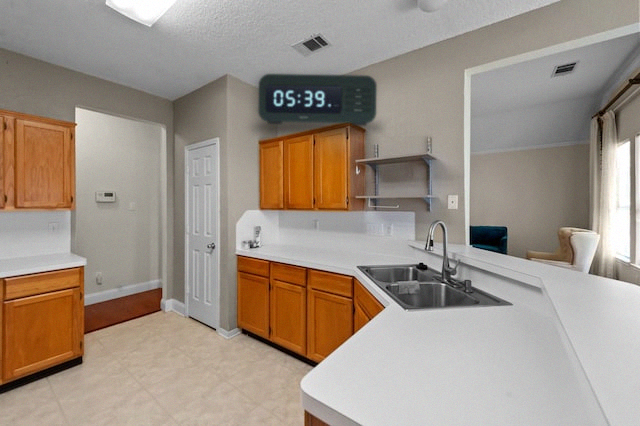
5,39
